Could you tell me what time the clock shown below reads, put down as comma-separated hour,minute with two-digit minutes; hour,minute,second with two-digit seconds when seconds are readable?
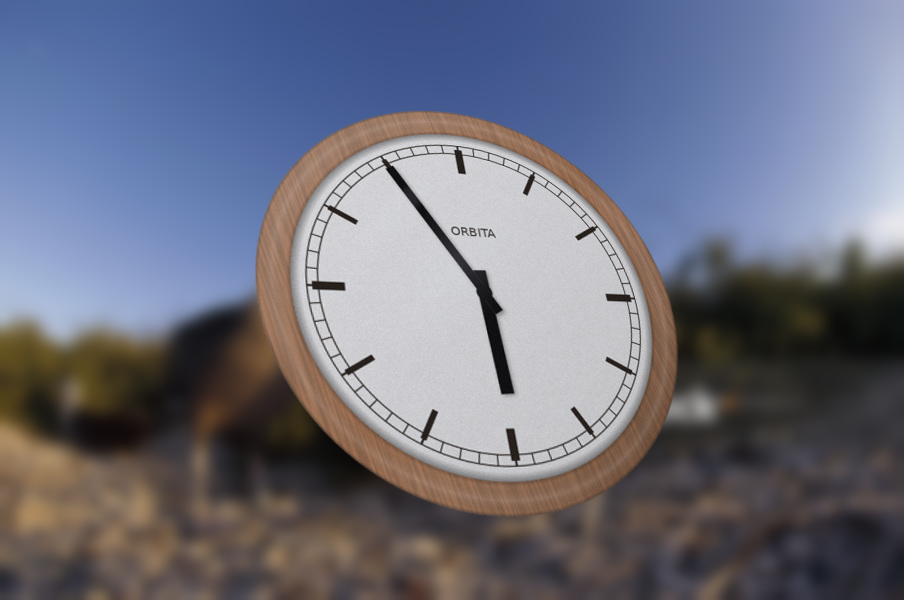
5,55
